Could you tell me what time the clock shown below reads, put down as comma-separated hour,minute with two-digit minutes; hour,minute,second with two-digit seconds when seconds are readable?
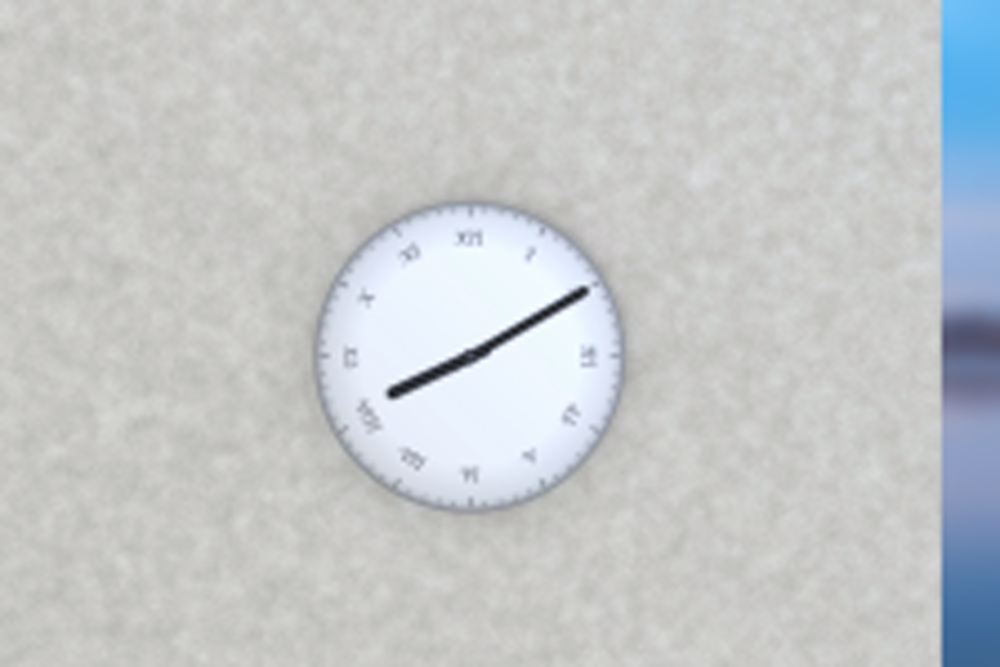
8,10
